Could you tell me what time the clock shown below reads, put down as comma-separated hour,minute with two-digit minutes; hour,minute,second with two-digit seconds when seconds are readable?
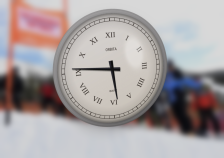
5,46
